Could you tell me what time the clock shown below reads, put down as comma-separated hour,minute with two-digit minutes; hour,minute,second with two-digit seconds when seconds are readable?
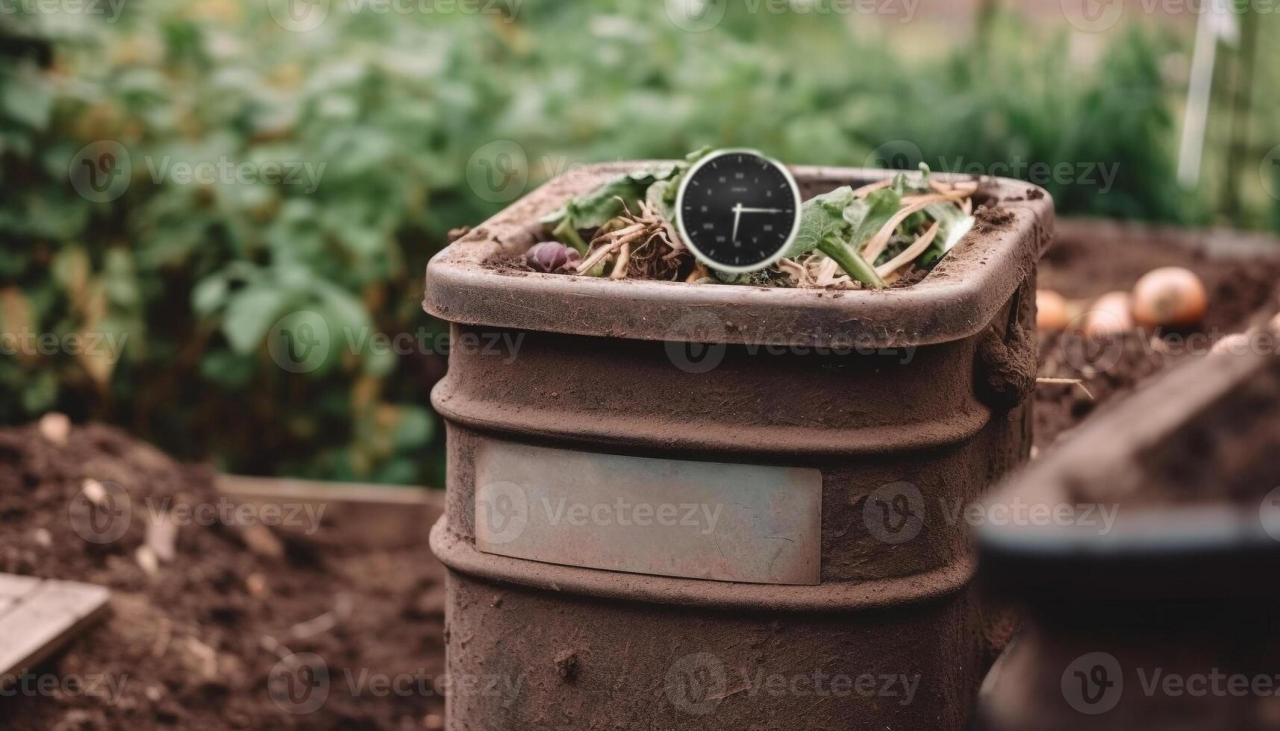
6,15
